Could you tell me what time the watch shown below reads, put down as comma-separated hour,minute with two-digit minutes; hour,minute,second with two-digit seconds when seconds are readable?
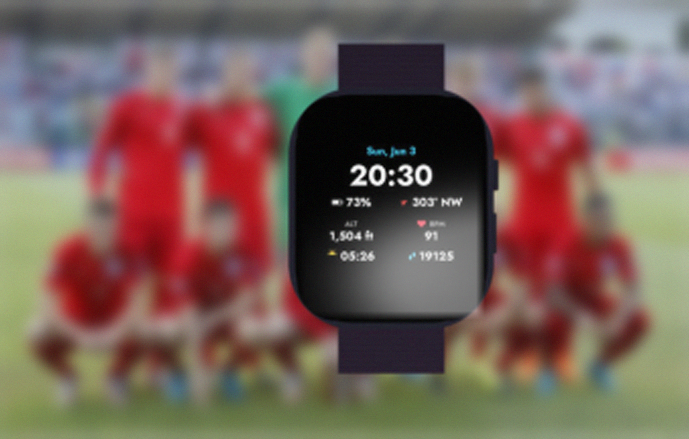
20,30
